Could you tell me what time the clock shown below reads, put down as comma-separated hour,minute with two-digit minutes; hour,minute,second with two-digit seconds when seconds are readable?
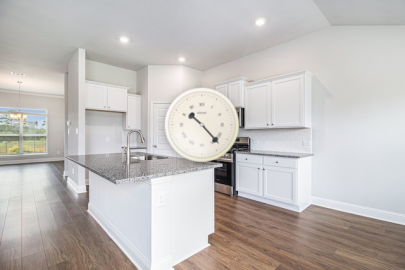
10,23
